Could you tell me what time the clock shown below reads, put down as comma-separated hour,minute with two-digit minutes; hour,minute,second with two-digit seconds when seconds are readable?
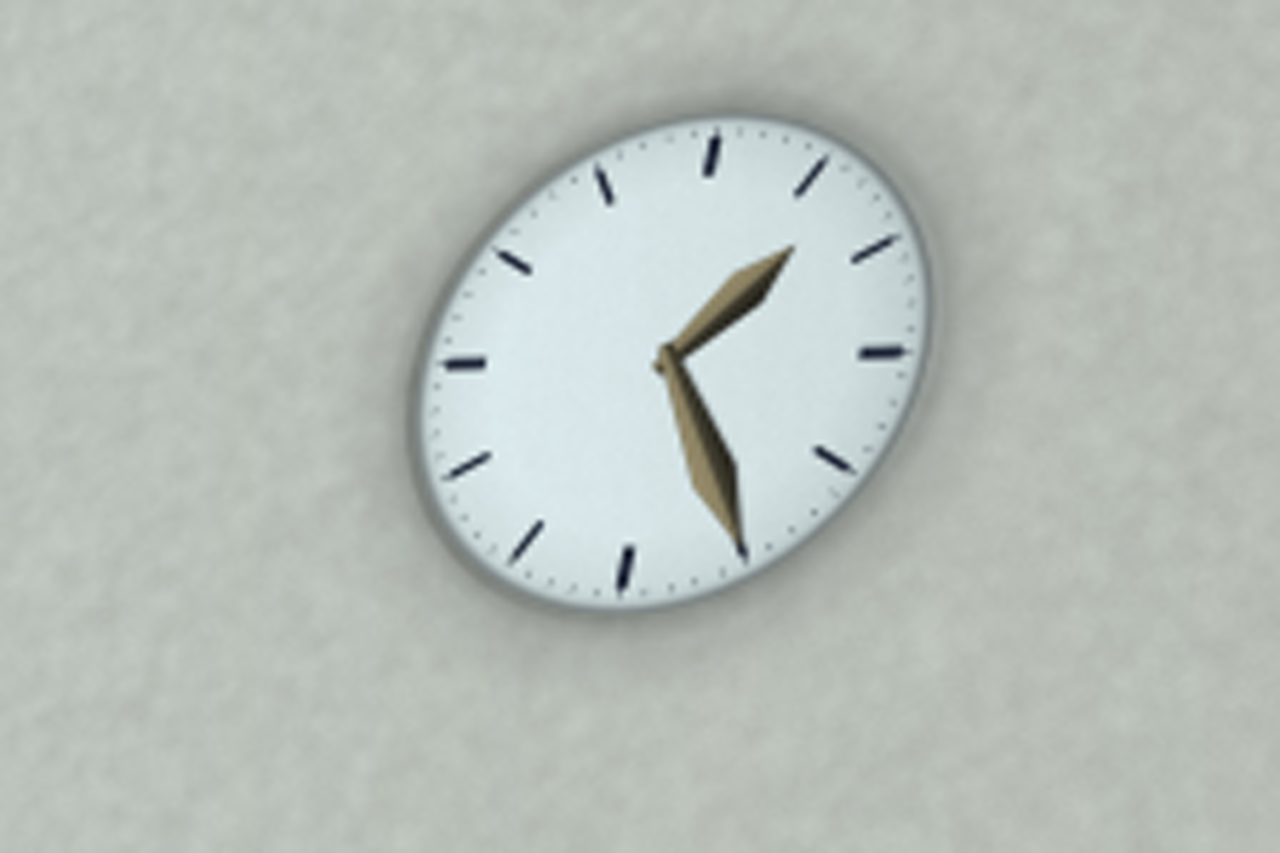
1,25
